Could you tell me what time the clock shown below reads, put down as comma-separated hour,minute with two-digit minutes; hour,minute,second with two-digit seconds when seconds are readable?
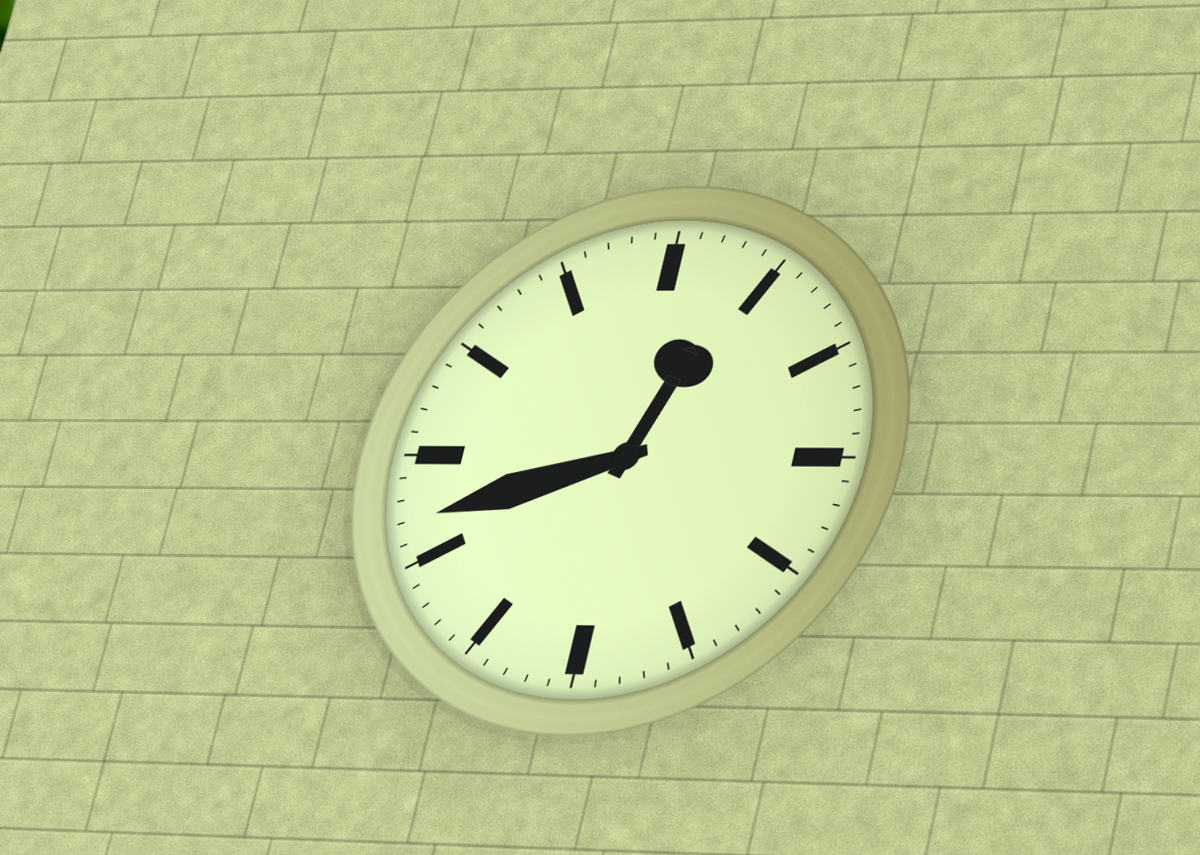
12,42
